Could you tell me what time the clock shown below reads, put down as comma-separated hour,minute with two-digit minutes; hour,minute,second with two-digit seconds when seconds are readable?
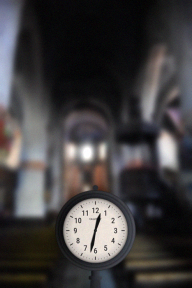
12,32
